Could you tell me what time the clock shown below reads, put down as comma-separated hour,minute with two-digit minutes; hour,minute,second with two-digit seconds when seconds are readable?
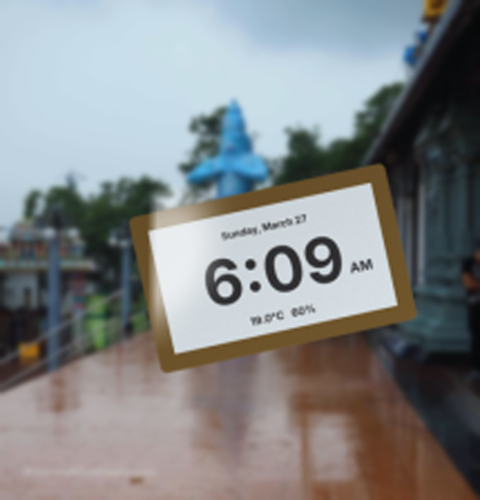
6,09
